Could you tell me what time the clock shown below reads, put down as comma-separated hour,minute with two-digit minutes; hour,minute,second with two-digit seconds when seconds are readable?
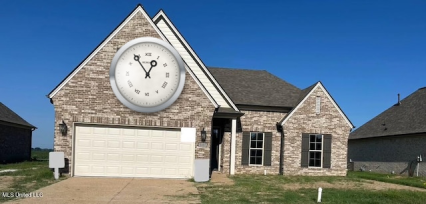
12,54
